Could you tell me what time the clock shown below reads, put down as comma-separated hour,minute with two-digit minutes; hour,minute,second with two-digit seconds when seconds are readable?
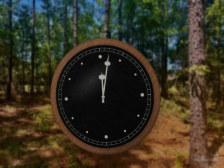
12,02
